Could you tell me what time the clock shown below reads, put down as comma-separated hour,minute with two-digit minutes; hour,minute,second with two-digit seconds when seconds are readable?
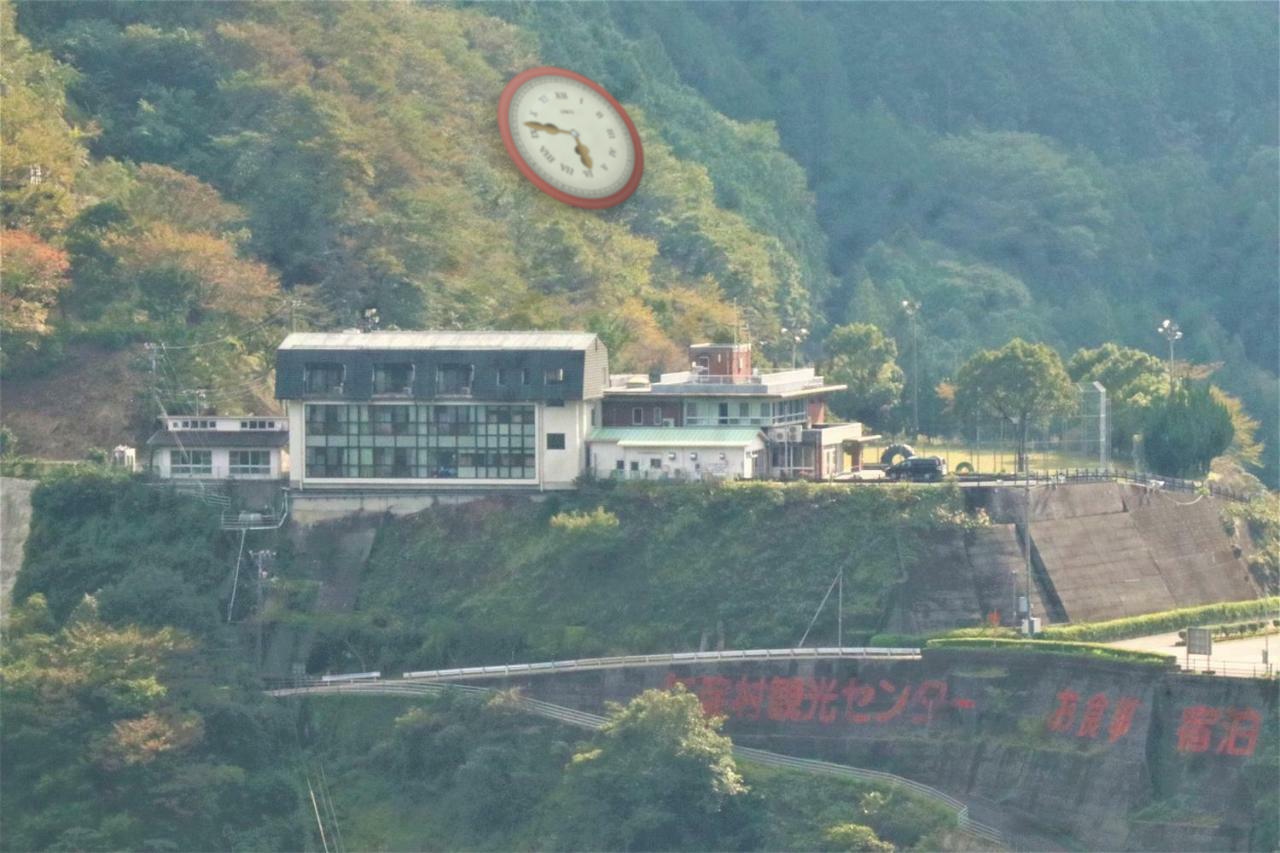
5,47
